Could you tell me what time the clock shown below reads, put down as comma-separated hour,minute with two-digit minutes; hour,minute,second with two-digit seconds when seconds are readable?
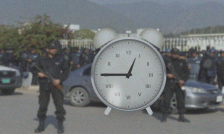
12,45
